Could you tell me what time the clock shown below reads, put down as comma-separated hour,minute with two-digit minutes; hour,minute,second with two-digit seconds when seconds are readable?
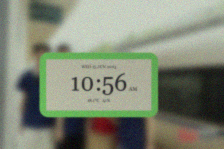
10,56
